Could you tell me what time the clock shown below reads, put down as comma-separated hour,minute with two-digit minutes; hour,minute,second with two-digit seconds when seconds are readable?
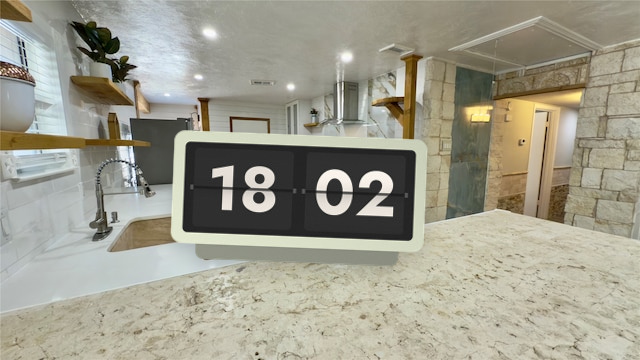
18,02
